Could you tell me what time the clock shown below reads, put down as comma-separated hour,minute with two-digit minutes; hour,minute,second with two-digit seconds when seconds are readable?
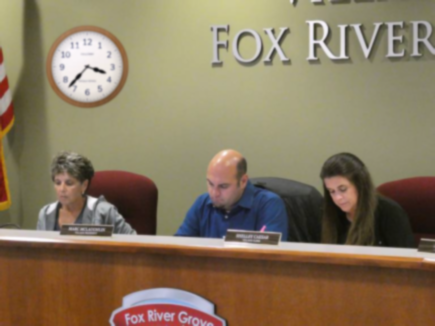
3,37
